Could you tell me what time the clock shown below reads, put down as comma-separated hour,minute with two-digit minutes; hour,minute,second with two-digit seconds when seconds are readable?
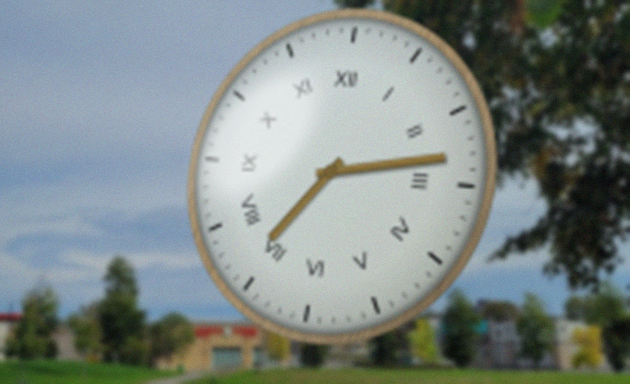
7,13
